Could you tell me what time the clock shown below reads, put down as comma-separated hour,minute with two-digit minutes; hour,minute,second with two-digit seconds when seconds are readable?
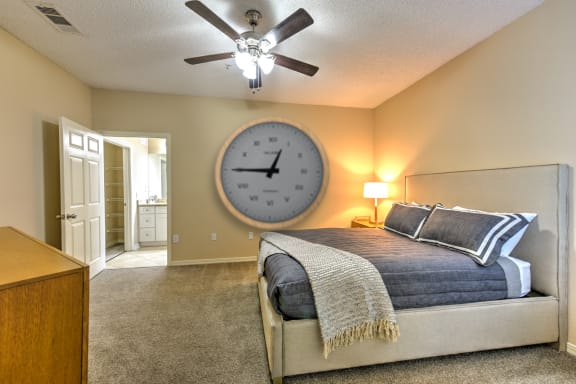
12,45
